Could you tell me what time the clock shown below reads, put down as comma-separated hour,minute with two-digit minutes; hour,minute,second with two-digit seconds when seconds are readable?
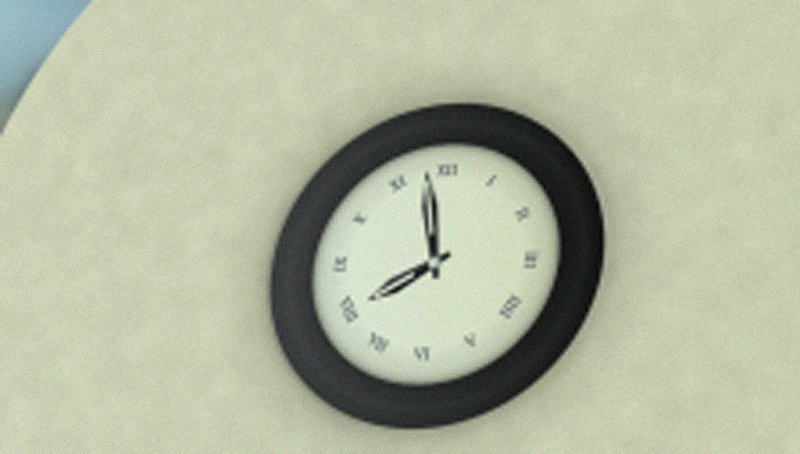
7,58
